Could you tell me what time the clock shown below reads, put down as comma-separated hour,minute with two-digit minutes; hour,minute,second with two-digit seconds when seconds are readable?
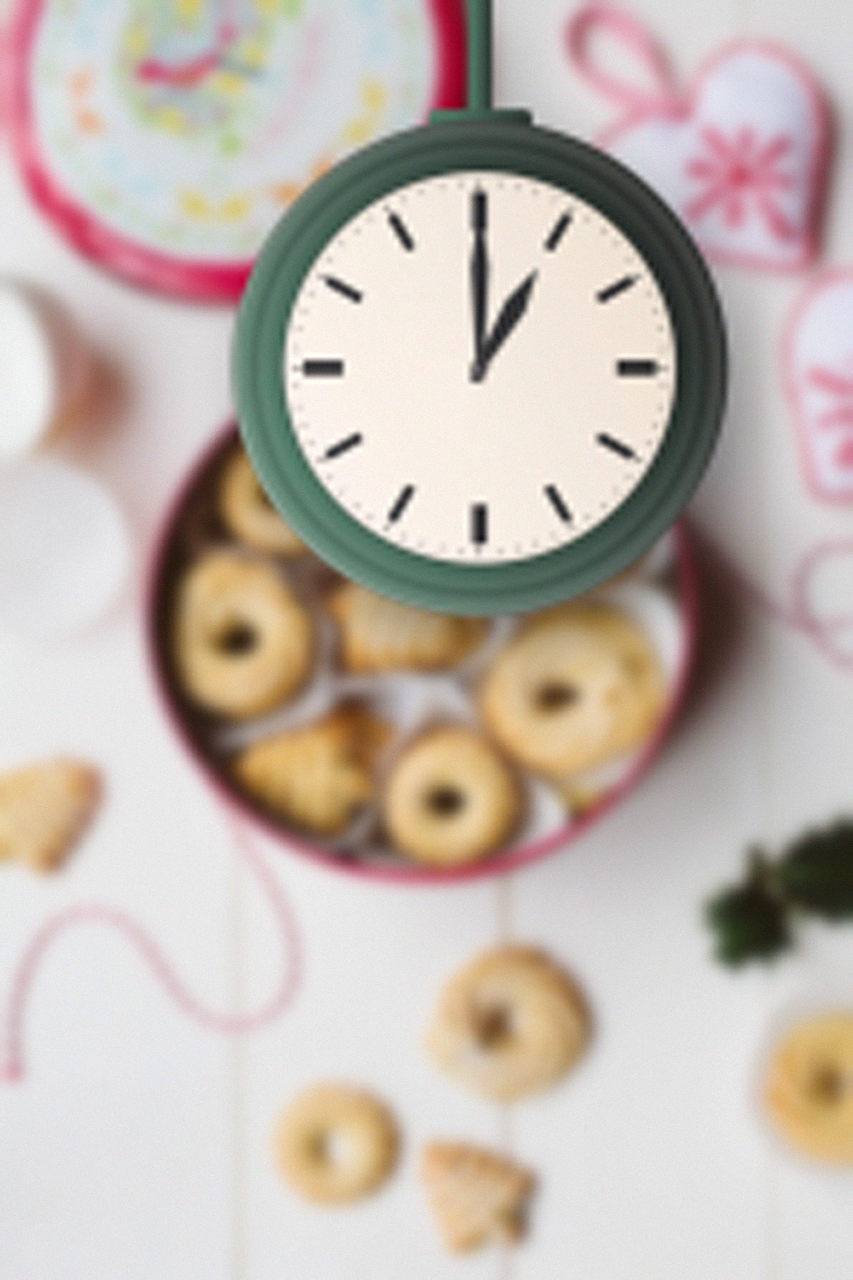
1,00
